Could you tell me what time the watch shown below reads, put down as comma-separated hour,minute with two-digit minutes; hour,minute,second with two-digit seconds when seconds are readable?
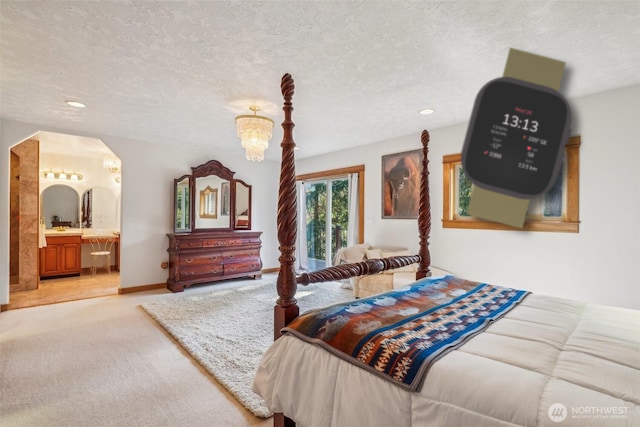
13,13
